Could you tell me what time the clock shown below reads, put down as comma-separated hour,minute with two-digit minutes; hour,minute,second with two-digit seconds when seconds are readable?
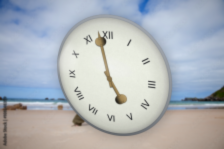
4,58
